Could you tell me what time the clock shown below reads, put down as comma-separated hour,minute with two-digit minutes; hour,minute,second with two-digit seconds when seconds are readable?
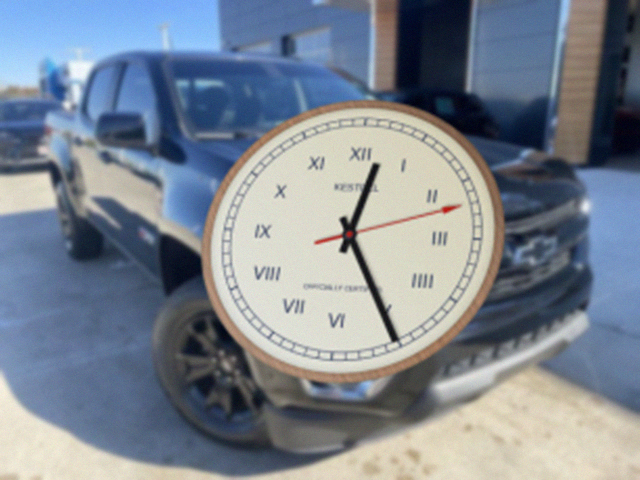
12,25,12
